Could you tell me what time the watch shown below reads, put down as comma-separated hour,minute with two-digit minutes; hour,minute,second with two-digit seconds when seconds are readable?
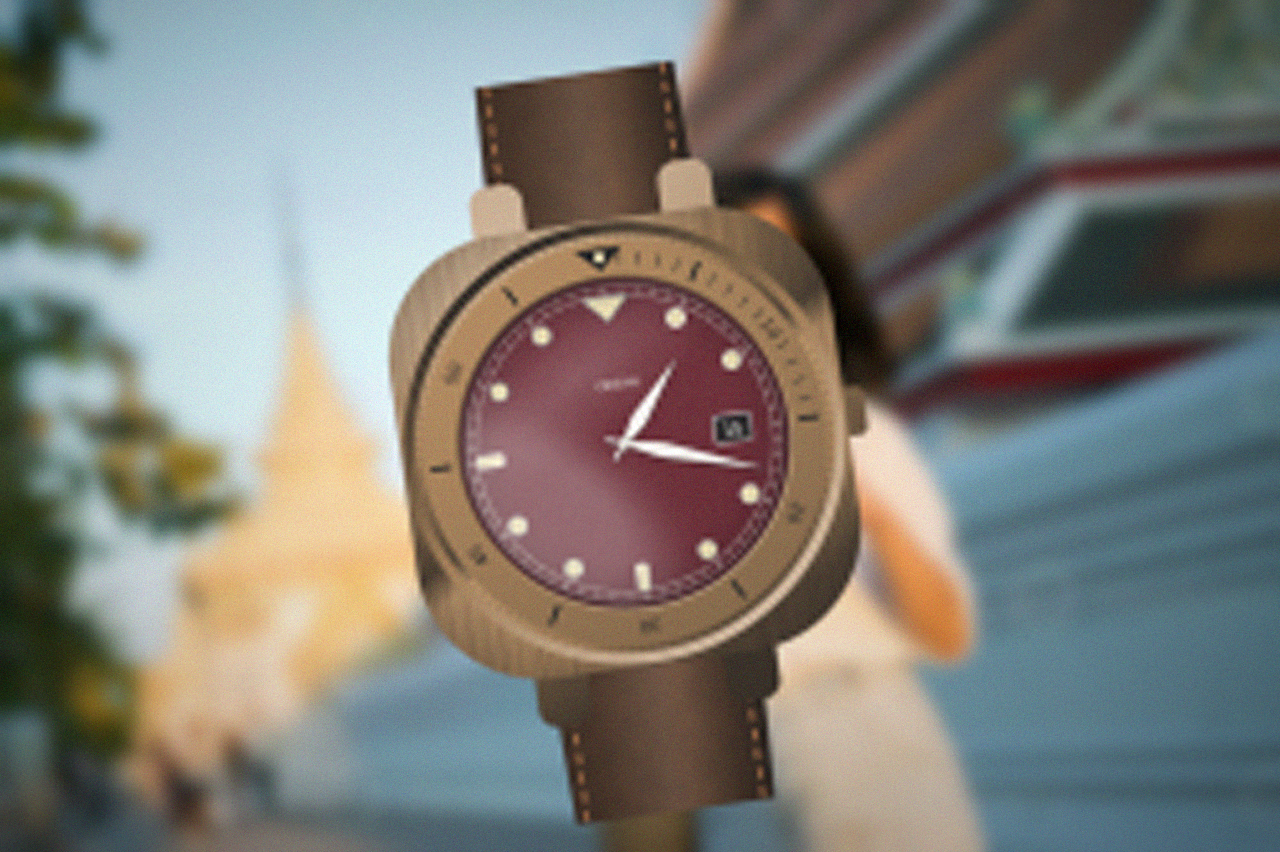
1,18
